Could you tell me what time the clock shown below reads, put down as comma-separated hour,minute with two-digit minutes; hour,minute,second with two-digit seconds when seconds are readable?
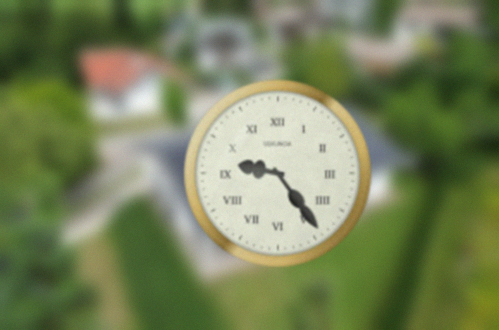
9,24
